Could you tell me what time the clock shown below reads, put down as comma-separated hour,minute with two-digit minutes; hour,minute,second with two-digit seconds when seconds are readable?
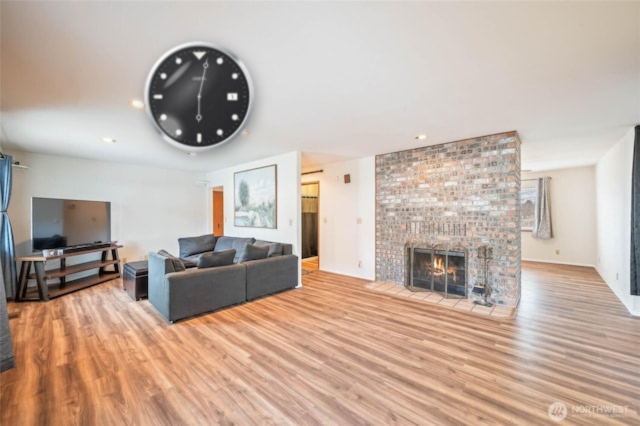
6,02
